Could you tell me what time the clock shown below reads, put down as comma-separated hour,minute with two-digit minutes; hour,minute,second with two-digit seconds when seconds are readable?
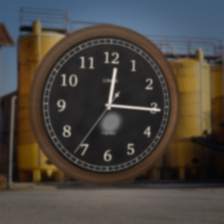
12,15,36
